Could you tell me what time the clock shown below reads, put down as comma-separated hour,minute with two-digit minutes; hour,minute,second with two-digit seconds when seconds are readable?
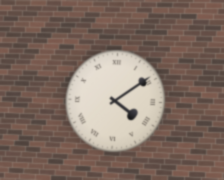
4,09
